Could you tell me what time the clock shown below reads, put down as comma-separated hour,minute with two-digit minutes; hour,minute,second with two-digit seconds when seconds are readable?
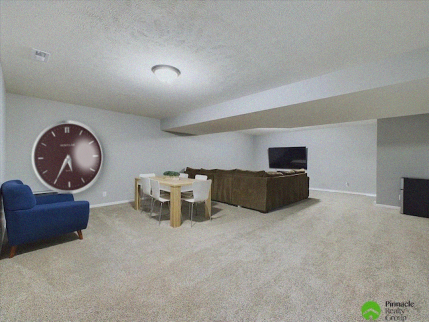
5,35
